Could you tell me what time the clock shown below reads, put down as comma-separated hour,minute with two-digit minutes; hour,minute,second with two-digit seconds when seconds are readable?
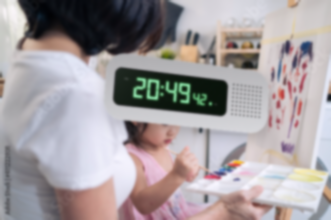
20,49
